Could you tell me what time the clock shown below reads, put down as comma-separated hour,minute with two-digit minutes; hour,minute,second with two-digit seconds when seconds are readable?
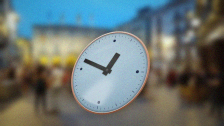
12,48
